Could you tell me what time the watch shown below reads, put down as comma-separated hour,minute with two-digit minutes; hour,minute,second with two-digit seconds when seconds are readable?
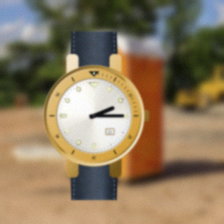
2,15
